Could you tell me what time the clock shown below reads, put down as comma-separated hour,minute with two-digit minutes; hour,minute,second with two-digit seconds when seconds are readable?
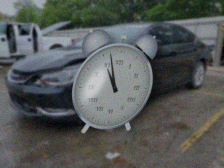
10,57
